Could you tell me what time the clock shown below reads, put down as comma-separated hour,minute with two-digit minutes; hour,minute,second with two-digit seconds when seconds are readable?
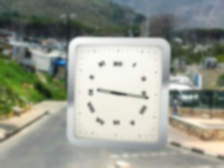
9,16
